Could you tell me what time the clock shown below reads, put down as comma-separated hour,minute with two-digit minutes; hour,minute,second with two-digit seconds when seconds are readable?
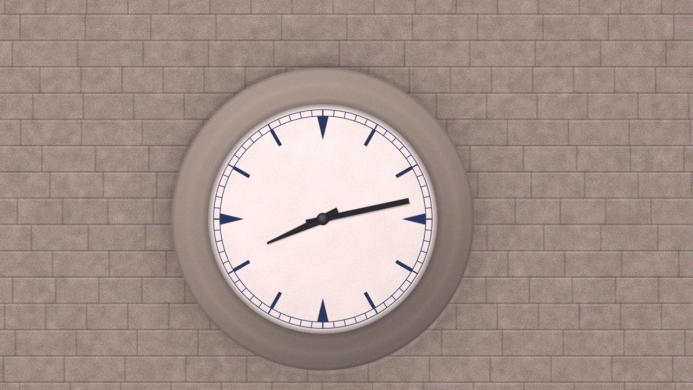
8,13
